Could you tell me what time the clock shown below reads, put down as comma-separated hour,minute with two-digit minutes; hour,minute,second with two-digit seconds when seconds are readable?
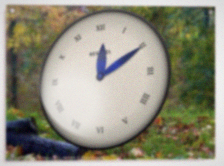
12,10
